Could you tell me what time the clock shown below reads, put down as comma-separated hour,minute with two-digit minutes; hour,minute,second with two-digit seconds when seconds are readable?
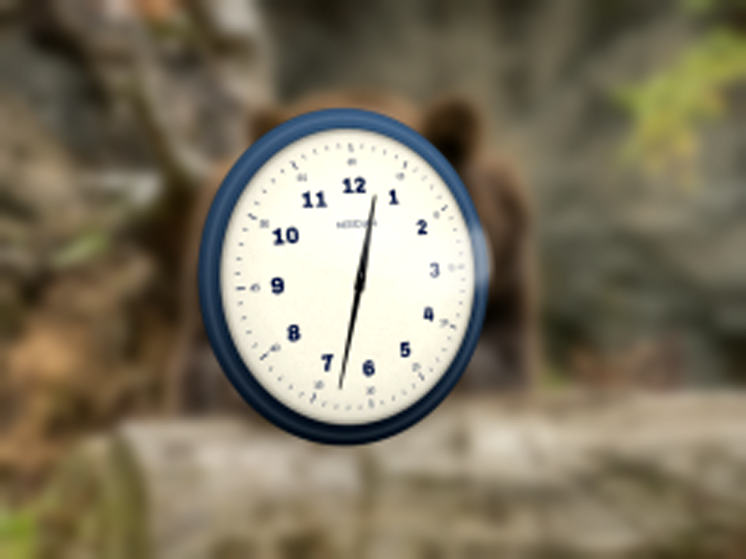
12,33
